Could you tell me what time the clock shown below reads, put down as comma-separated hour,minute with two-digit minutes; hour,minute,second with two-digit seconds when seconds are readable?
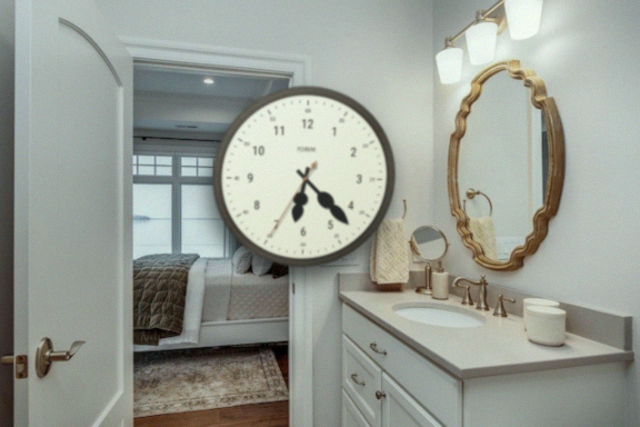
6,22,35
